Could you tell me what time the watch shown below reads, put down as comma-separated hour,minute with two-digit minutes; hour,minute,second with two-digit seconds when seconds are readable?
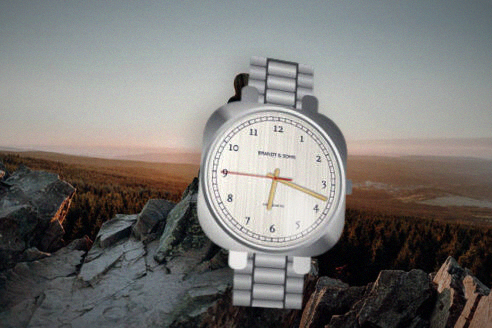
6,17,45
